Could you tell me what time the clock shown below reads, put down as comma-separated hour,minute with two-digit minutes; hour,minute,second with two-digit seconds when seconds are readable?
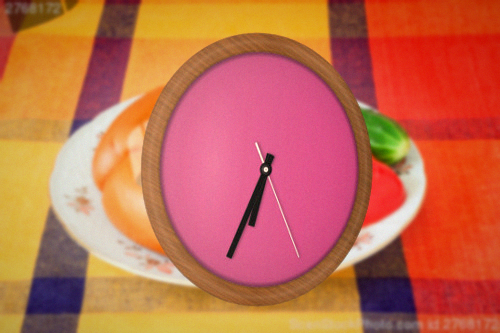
6,34,26
